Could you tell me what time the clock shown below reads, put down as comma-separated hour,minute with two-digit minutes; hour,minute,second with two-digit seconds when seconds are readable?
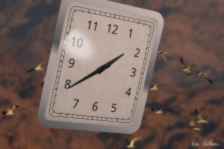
1,39
